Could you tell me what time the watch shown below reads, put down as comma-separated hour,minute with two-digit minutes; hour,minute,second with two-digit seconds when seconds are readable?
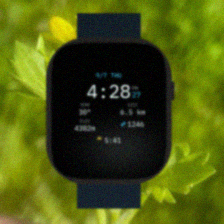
4,28
